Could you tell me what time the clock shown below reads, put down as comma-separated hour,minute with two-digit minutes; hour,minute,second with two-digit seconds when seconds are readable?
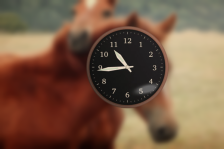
10,44
